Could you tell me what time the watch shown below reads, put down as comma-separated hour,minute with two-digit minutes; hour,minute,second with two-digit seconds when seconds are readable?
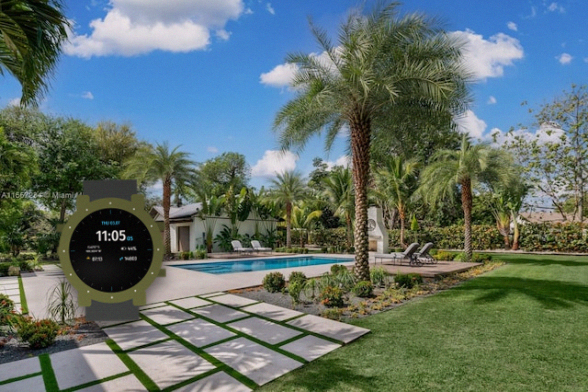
11,05
